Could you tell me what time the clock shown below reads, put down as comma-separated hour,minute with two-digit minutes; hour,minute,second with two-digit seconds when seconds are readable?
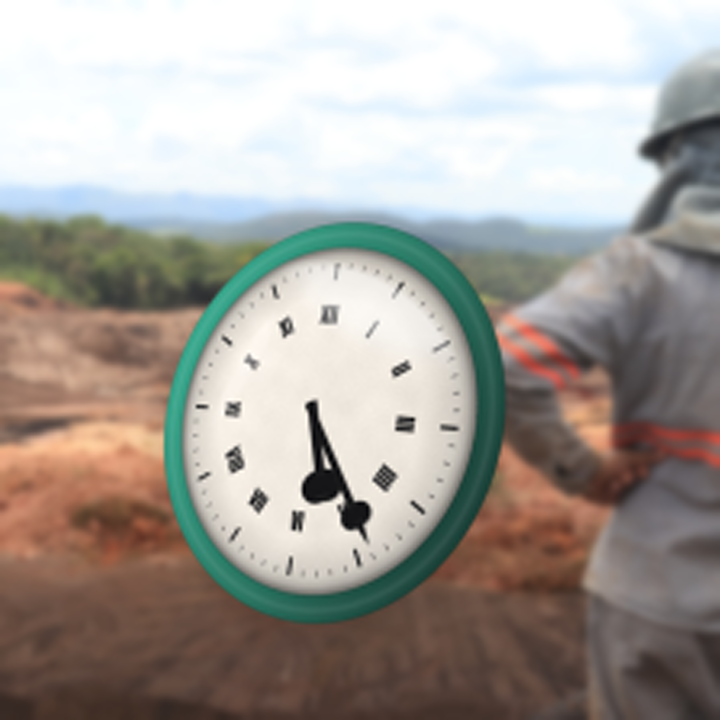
5,24
